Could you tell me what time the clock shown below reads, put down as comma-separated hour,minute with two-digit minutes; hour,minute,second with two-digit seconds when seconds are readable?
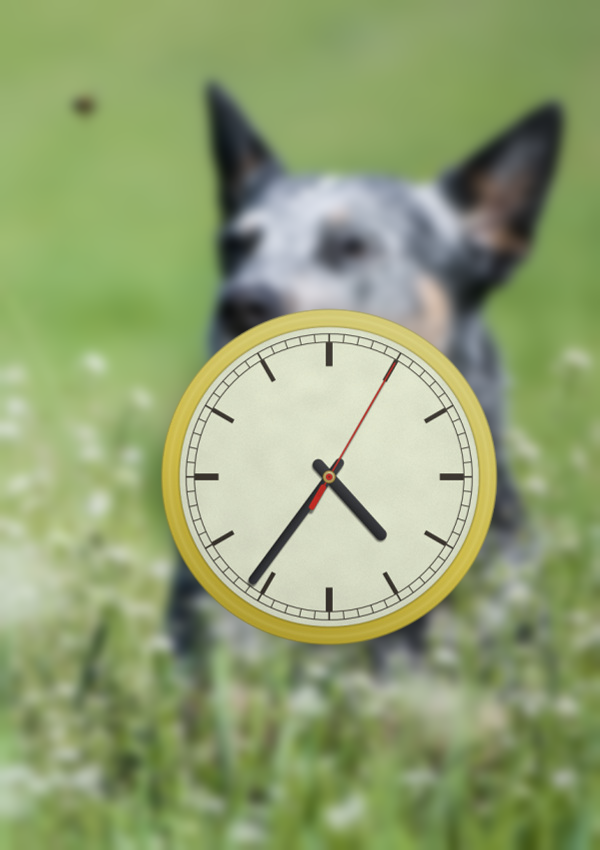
4,36,05
